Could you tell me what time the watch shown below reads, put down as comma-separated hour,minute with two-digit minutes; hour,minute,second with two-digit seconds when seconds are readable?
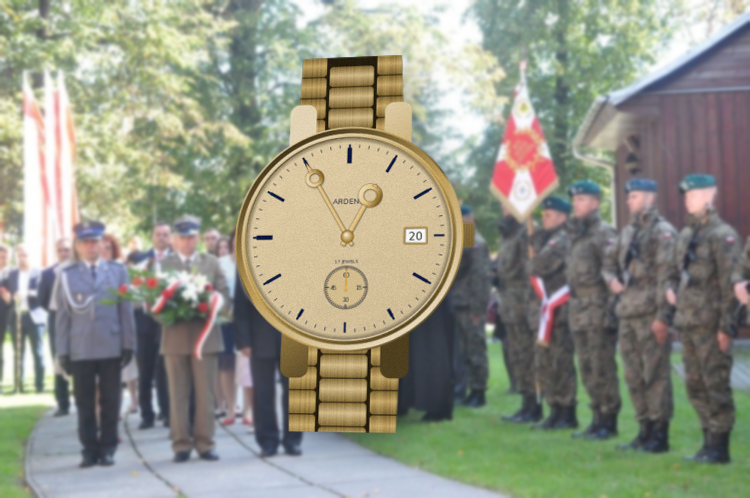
12,55
